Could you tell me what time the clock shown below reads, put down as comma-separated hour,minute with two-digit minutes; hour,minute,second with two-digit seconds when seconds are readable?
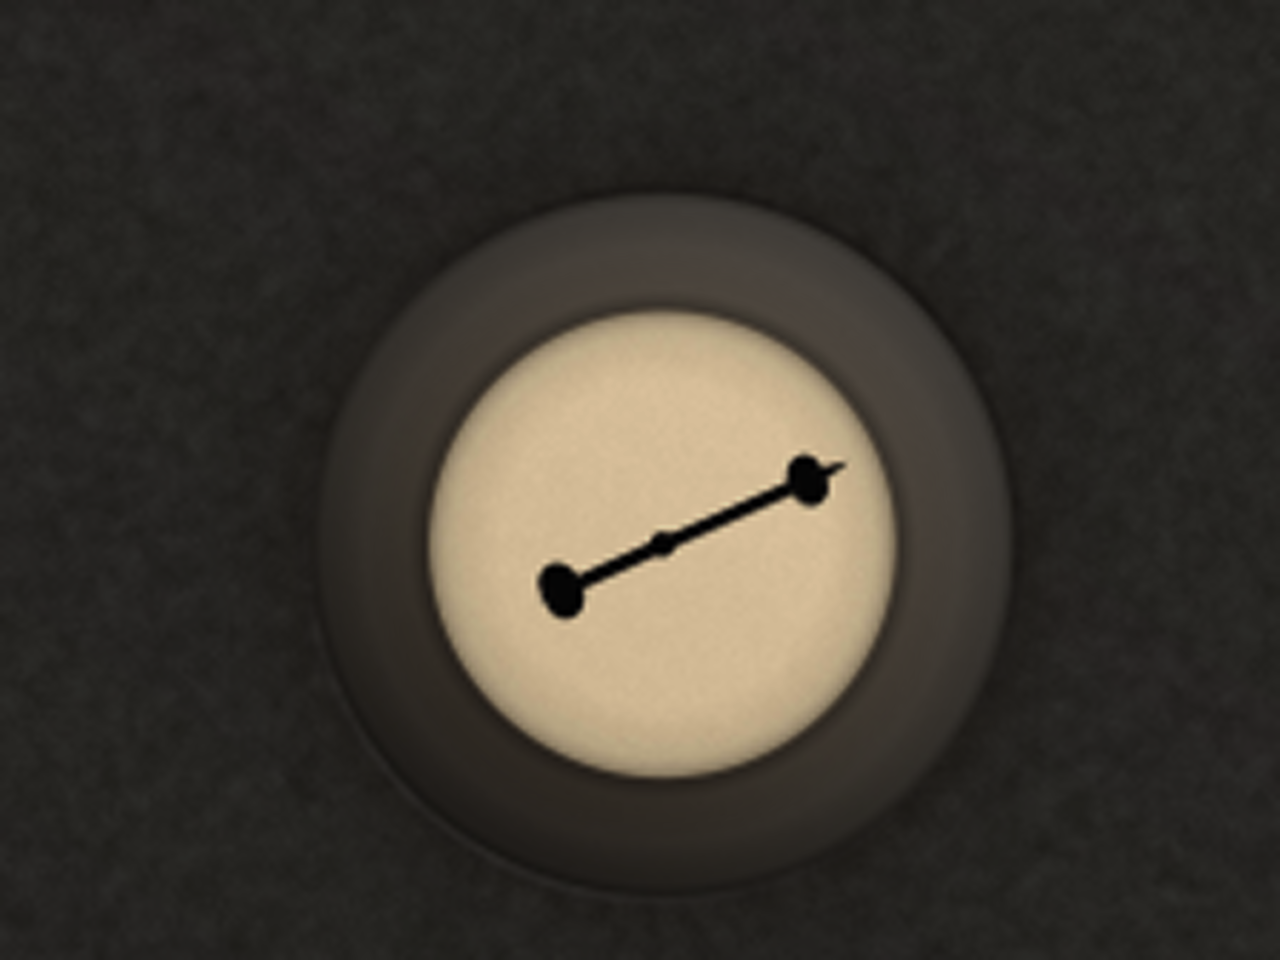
8,11
